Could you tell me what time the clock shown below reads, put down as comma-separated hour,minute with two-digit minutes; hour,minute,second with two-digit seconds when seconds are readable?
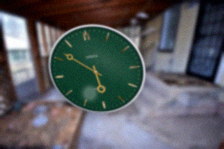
5,52
